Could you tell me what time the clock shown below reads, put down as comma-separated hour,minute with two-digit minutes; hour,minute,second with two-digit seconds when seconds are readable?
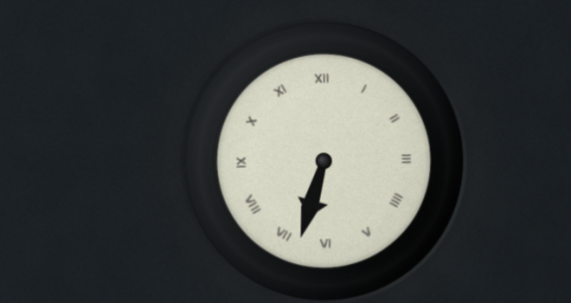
6,33
